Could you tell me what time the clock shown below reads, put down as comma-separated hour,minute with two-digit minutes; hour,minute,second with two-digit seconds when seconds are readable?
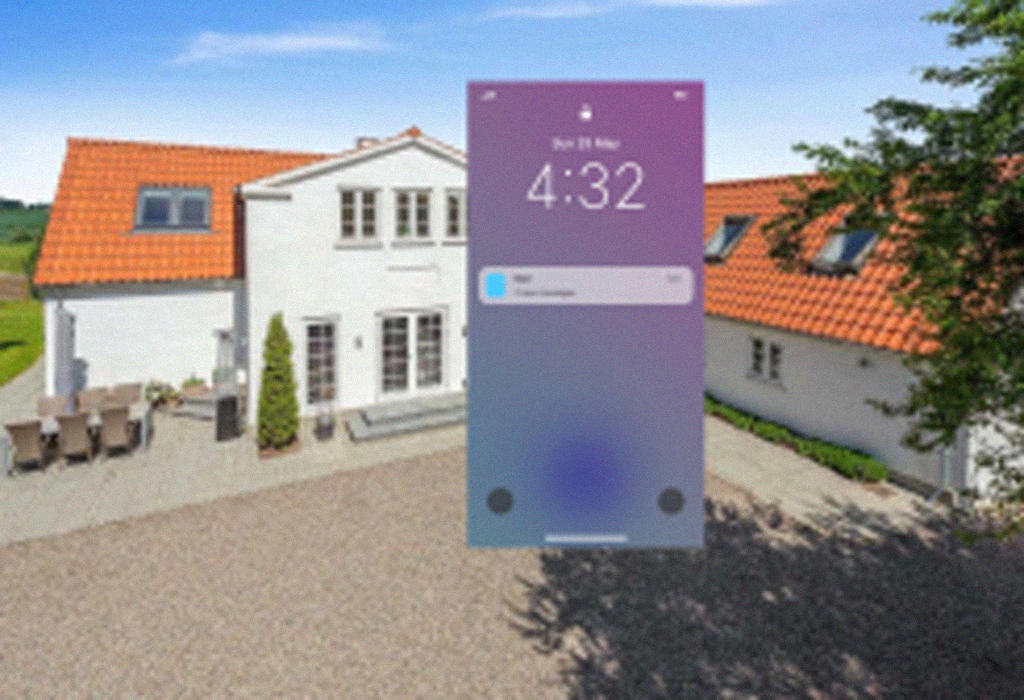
4,32
